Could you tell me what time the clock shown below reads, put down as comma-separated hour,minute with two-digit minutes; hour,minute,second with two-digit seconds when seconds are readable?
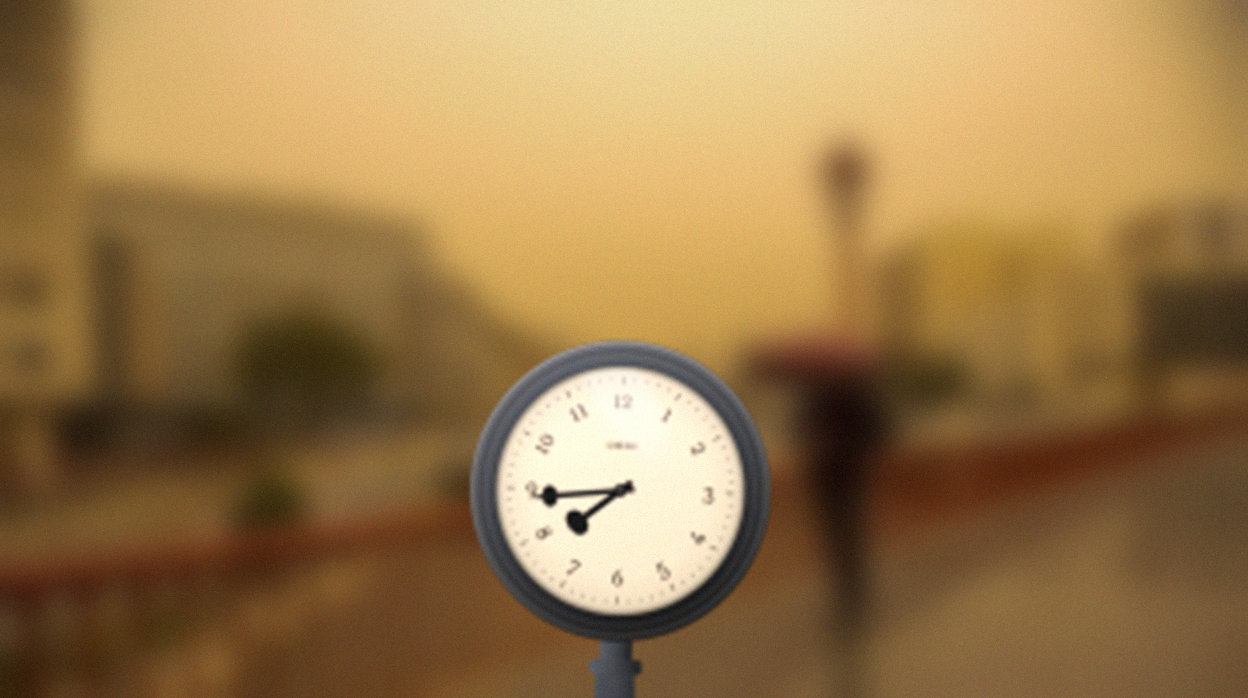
7,44
